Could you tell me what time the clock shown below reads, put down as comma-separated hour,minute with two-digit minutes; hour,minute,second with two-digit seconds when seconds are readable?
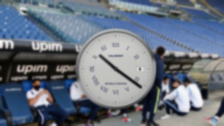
10,21
